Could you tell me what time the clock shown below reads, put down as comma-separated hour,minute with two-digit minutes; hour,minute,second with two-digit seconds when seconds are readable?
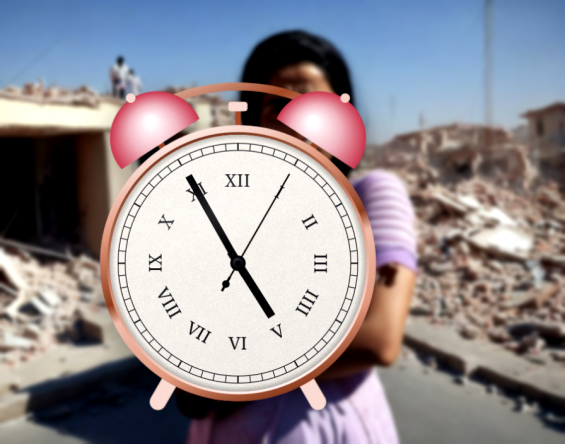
4,55,05
